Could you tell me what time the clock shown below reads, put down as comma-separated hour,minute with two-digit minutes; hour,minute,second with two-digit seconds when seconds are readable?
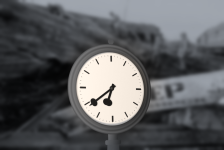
6,39
